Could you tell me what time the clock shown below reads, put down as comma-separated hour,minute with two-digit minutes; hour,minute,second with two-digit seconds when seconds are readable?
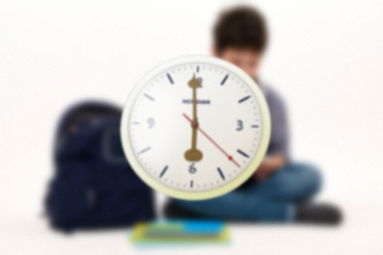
5,59,22
